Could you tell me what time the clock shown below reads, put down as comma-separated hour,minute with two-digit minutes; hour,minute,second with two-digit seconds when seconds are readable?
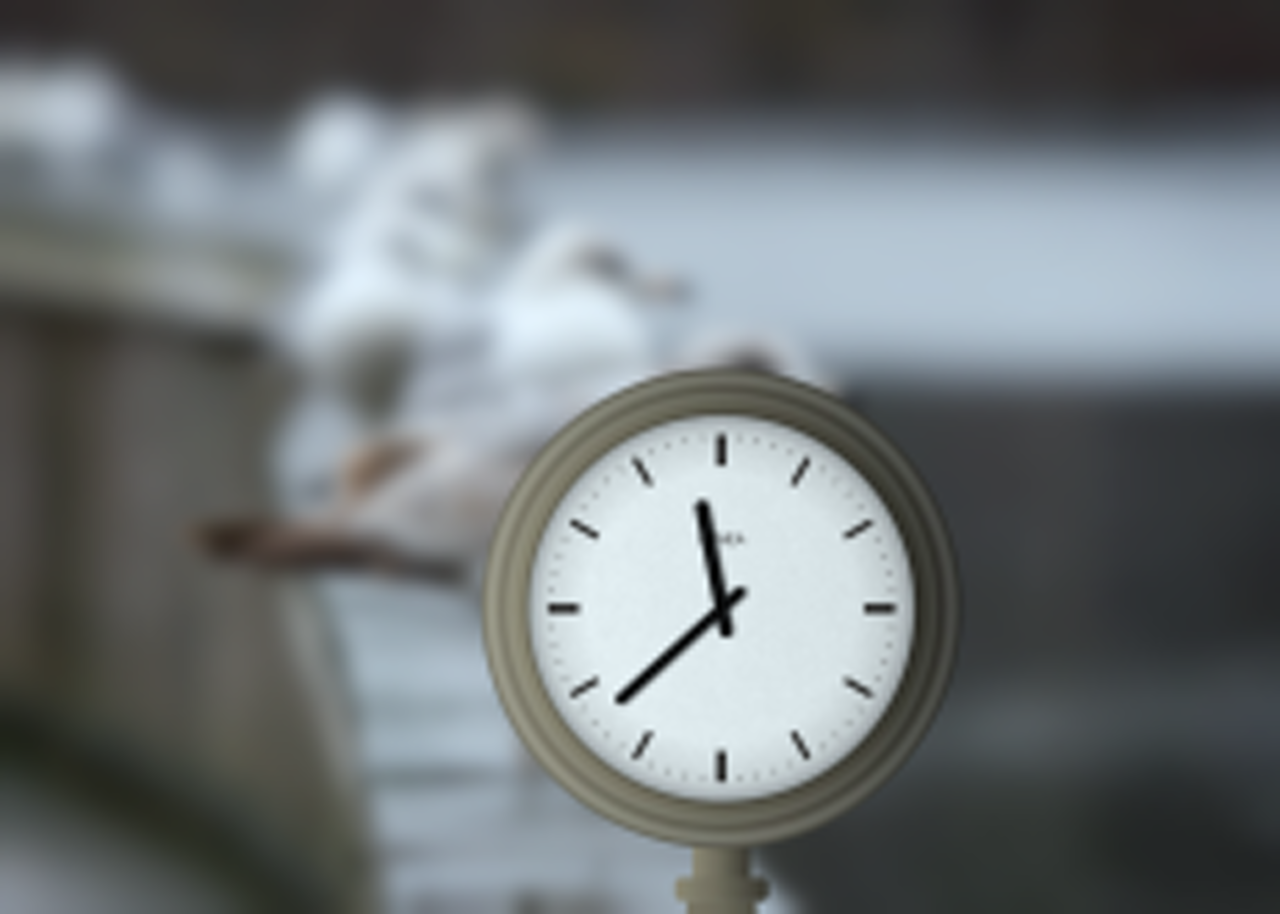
11,38
